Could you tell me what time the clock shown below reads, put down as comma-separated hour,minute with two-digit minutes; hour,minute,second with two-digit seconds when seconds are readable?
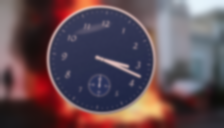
3,18
